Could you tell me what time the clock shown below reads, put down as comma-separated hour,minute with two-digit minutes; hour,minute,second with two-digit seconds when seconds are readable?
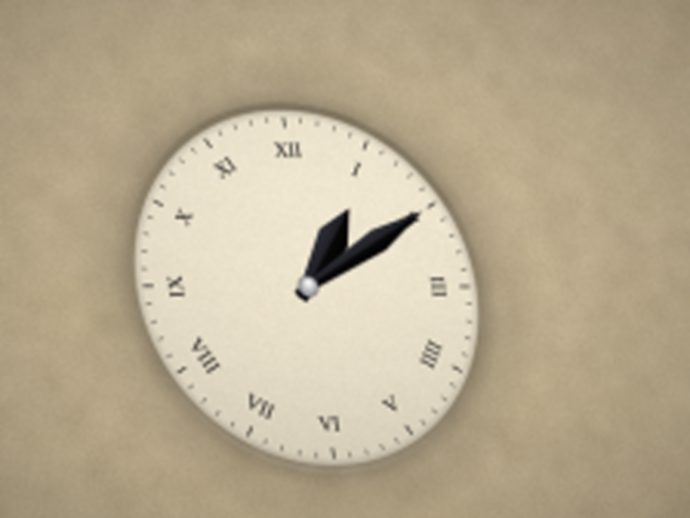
1,10
